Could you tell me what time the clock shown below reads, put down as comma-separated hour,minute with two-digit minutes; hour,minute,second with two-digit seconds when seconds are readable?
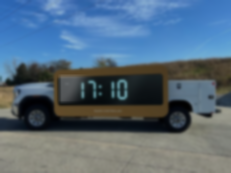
17,10
